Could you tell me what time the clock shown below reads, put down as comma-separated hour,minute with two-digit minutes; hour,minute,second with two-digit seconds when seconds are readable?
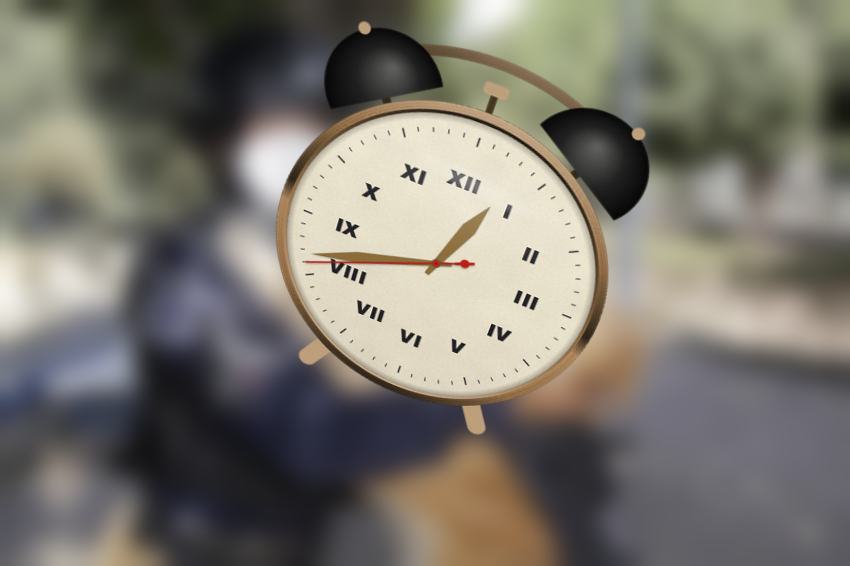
12,41,41
